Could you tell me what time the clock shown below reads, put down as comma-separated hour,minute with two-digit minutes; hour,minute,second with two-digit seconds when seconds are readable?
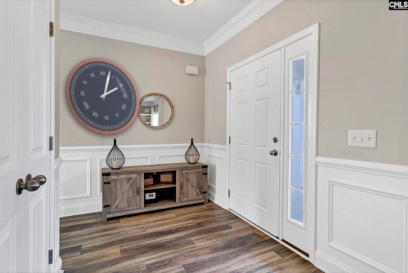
2,03
